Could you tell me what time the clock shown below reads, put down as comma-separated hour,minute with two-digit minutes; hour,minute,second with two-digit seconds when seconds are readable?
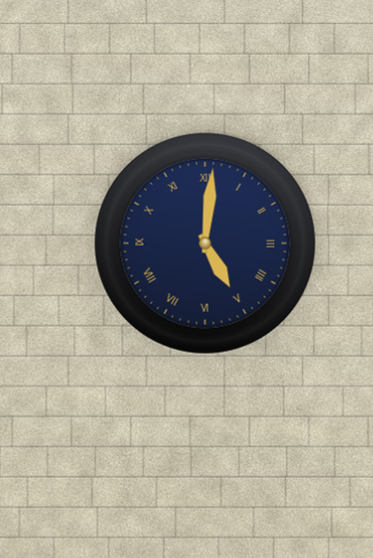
5,01
